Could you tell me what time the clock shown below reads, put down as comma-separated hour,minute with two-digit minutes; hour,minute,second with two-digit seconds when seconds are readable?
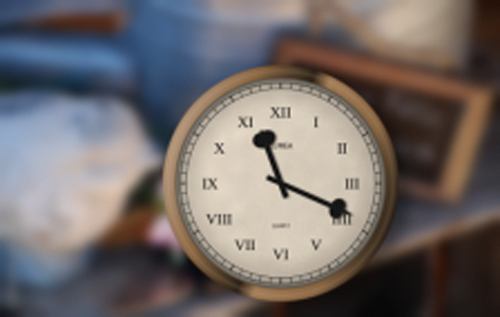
11,19
